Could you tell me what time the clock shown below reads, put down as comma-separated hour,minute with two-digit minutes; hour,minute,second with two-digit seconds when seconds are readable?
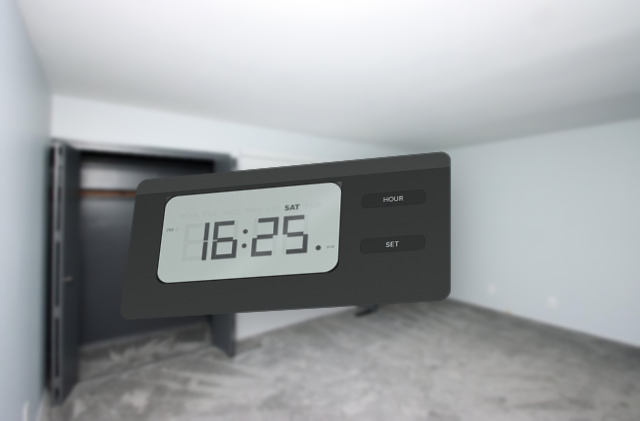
16,25
